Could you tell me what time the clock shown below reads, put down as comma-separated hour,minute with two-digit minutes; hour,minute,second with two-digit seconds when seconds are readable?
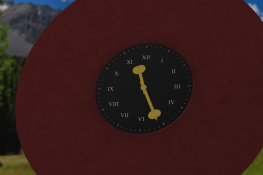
11,26
